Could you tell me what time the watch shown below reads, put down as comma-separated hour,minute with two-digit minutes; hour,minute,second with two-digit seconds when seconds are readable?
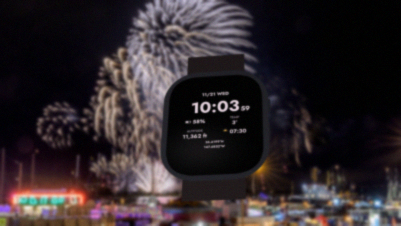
10,03
